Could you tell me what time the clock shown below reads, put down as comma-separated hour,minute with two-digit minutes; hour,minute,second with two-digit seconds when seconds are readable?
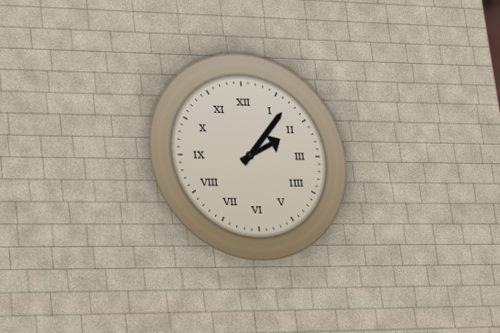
2,07
